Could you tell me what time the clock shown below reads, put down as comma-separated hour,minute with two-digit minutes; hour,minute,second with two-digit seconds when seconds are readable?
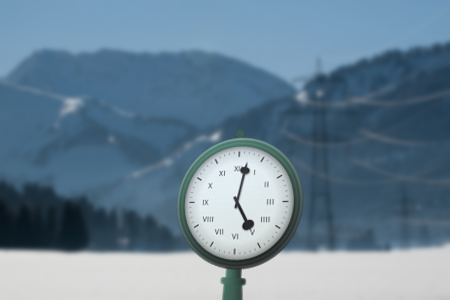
5,02
